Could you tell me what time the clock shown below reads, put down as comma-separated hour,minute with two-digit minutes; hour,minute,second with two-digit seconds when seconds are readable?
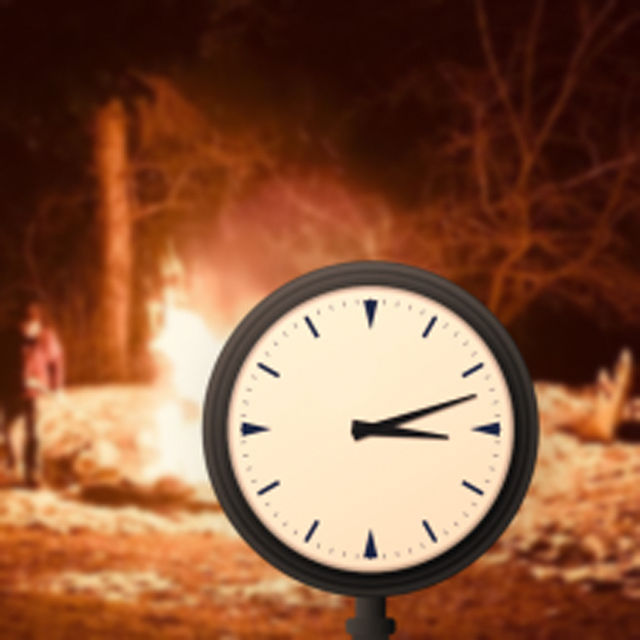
3,12
